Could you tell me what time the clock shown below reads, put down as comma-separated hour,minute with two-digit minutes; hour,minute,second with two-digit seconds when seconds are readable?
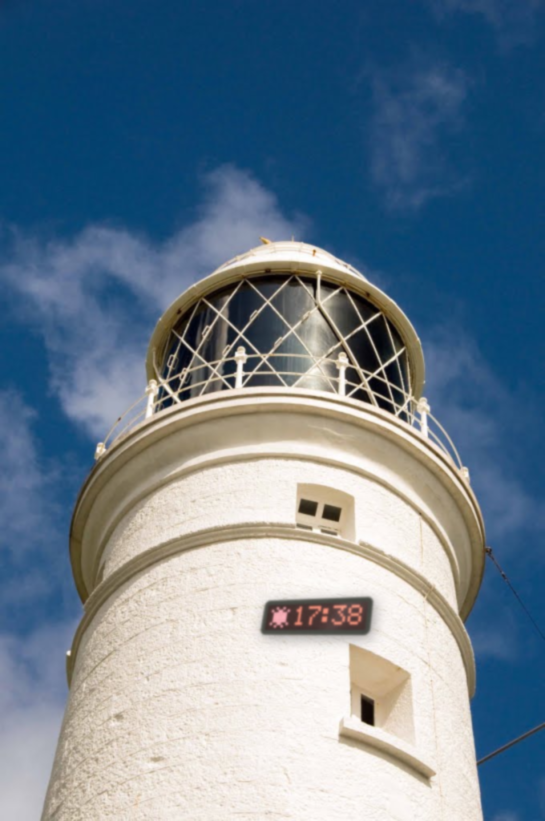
17,38
